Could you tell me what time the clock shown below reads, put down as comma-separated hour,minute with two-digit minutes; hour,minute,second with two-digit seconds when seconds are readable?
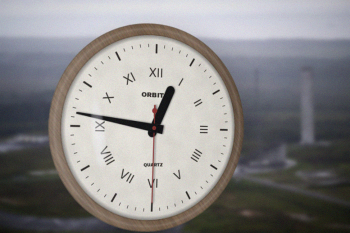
12,46,30
